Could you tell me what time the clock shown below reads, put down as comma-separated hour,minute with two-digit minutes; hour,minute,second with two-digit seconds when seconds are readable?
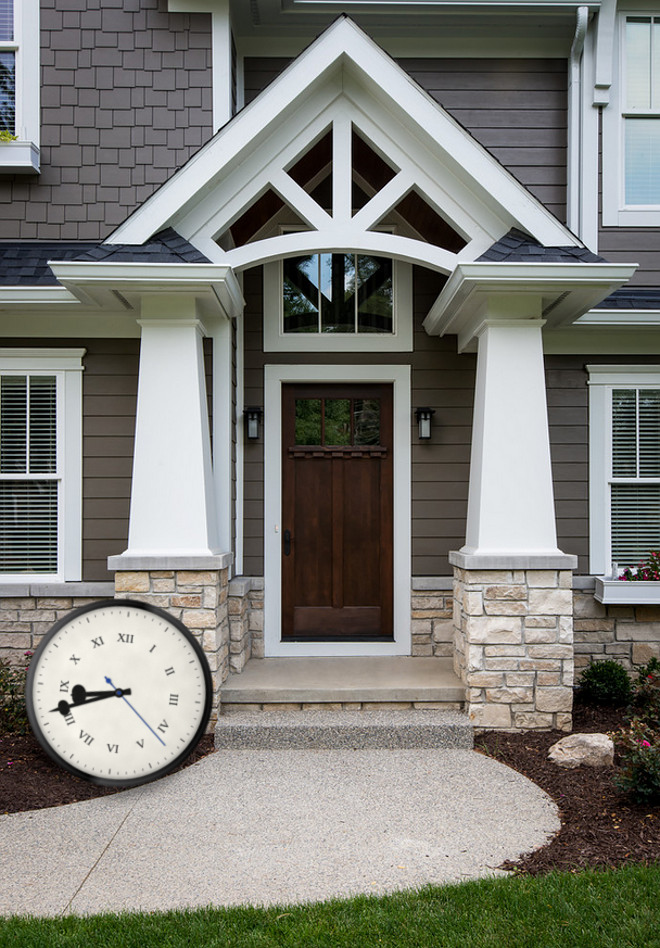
8,41,22
